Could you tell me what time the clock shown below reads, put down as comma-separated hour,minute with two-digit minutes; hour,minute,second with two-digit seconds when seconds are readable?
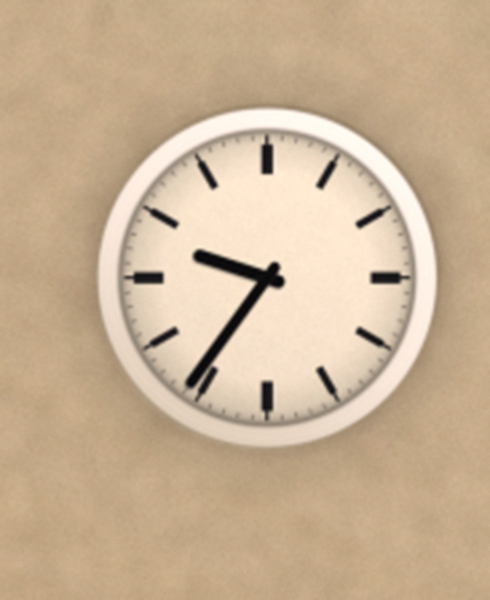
9,36
